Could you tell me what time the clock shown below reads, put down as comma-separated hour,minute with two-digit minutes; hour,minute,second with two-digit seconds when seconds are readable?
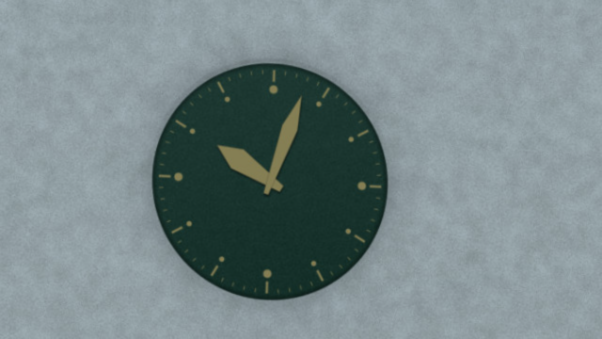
10,03
